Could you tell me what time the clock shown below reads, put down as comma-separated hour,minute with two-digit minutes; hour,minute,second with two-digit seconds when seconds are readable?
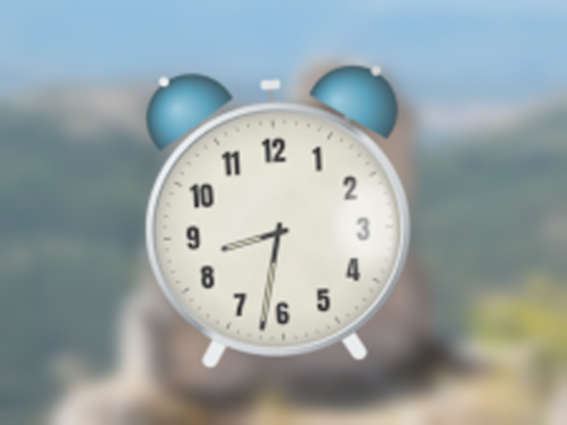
8,32
